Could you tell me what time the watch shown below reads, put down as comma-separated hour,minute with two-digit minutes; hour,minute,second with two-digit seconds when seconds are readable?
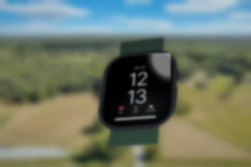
12,13
